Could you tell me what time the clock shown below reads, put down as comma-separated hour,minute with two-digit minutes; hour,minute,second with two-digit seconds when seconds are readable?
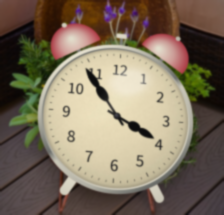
3,54
